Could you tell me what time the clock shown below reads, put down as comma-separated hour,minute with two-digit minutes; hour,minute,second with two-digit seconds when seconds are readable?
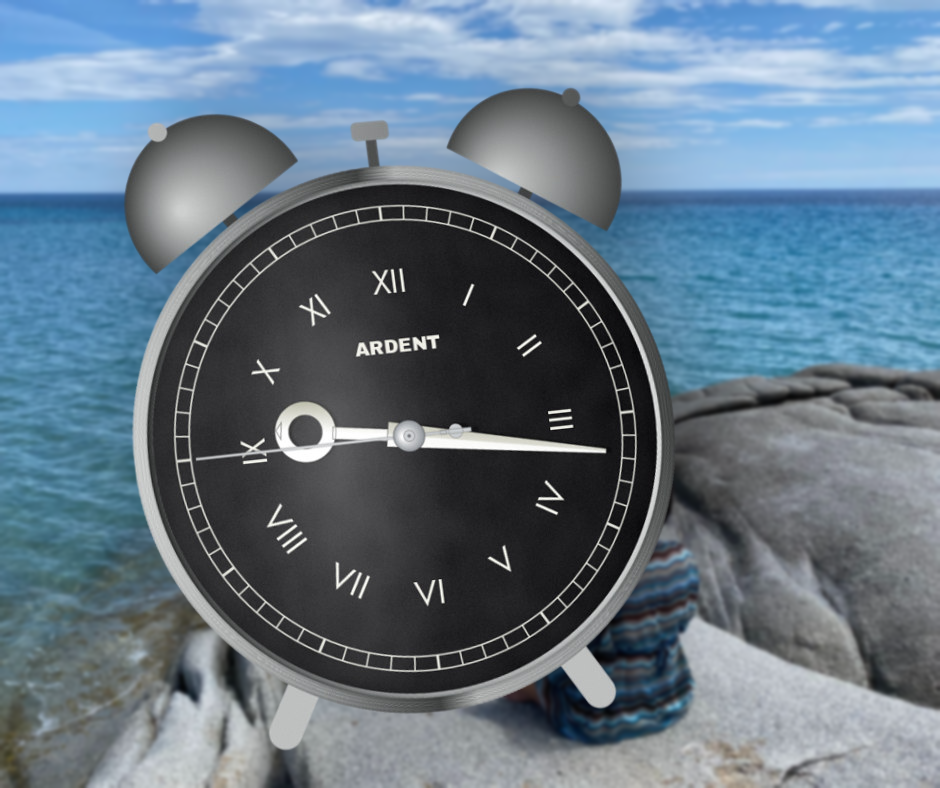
9,16,45
